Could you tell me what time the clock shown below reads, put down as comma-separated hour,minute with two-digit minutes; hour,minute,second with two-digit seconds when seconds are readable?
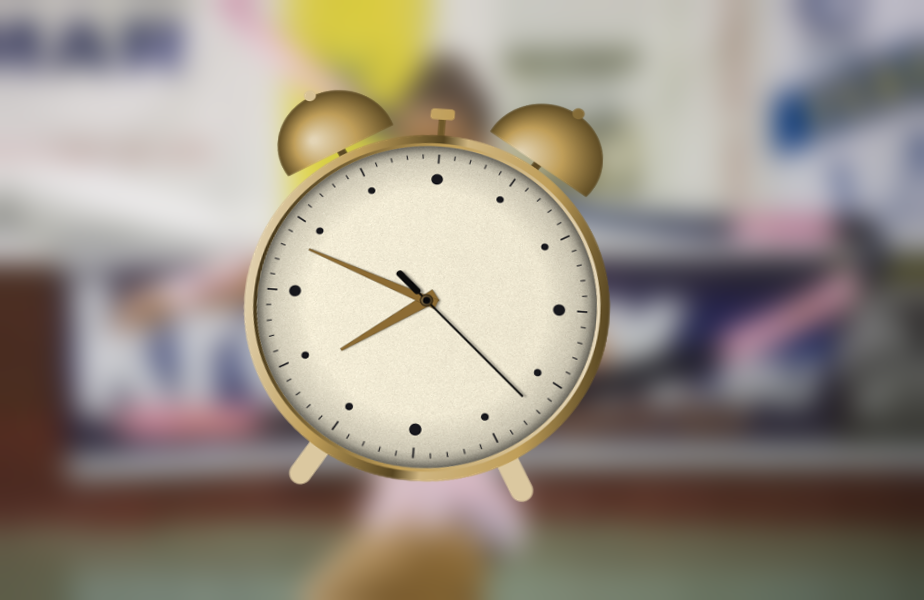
7,48,22
